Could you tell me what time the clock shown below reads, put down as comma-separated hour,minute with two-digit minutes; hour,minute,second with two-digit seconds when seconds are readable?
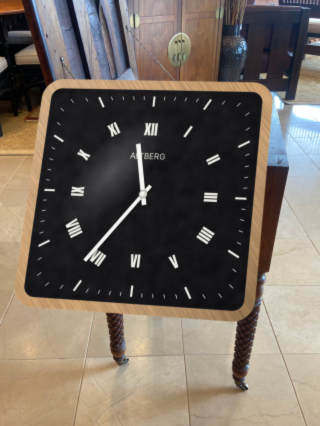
11,36
